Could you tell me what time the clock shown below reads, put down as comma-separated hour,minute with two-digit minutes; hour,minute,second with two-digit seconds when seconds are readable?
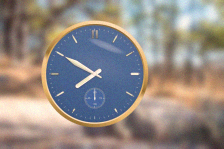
7,50
